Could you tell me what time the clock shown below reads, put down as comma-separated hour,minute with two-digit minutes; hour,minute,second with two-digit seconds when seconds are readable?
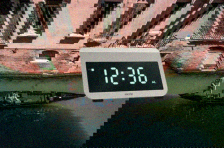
12,36
